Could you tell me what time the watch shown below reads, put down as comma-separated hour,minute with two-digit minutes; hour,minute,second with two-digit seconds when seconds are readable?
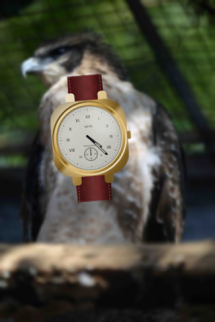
4,23
